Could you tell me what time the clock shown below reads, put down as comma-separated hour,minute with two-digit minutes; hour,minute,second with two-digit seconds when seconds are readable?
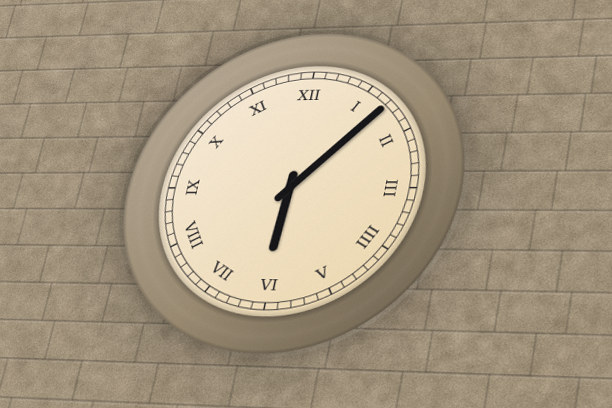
6,07
